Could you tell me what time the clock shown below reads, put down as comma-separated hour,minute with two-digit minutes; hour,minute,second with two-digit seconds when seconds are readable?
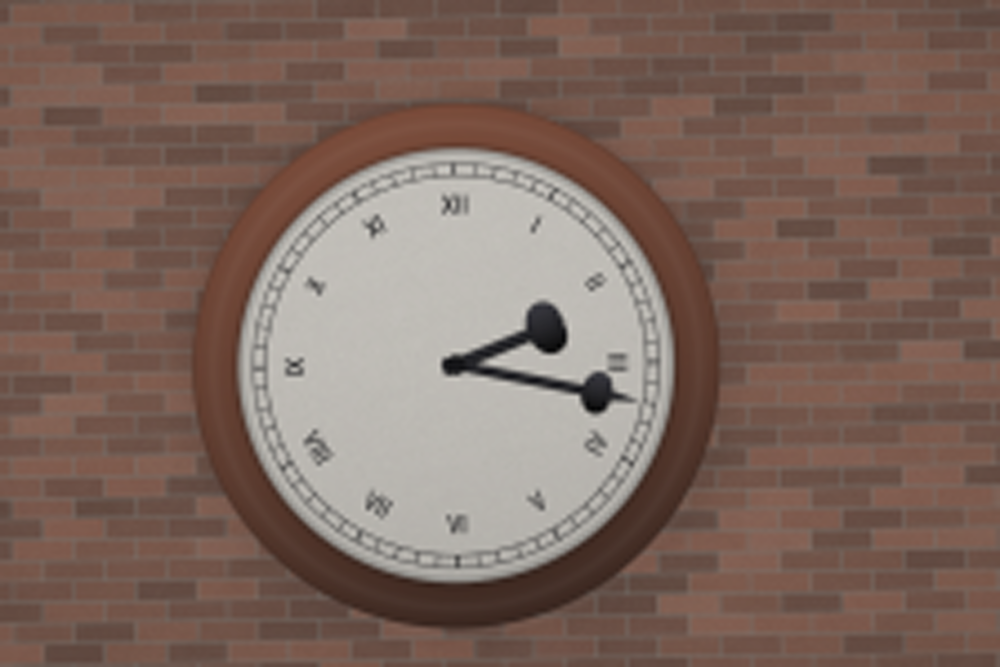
2,17
